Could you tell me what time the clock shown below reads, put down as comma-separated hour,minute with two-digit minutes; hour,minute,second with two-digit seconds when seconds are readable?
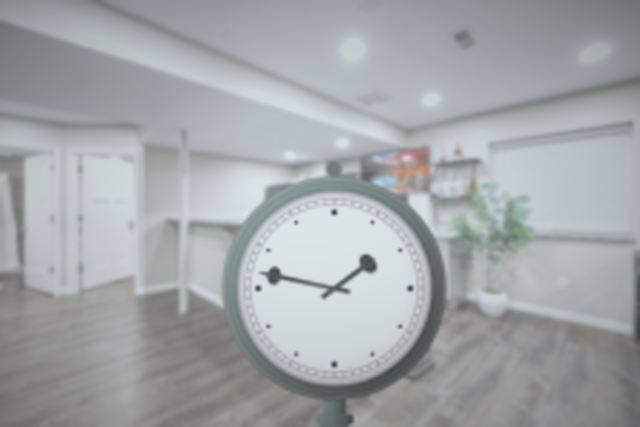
1,47
